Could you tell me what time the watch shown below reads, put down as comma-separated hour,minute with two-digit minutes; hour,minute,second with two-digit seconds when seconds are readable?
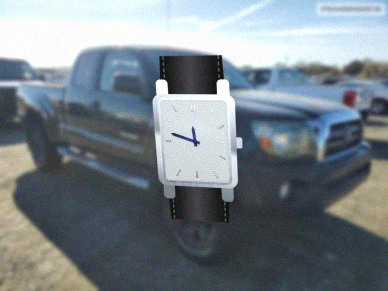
11,48
